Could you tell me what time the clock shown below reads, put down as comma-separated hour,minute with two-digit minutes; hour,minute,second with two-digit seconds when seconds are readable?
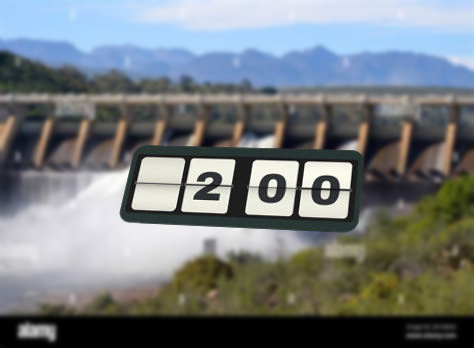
2,00
